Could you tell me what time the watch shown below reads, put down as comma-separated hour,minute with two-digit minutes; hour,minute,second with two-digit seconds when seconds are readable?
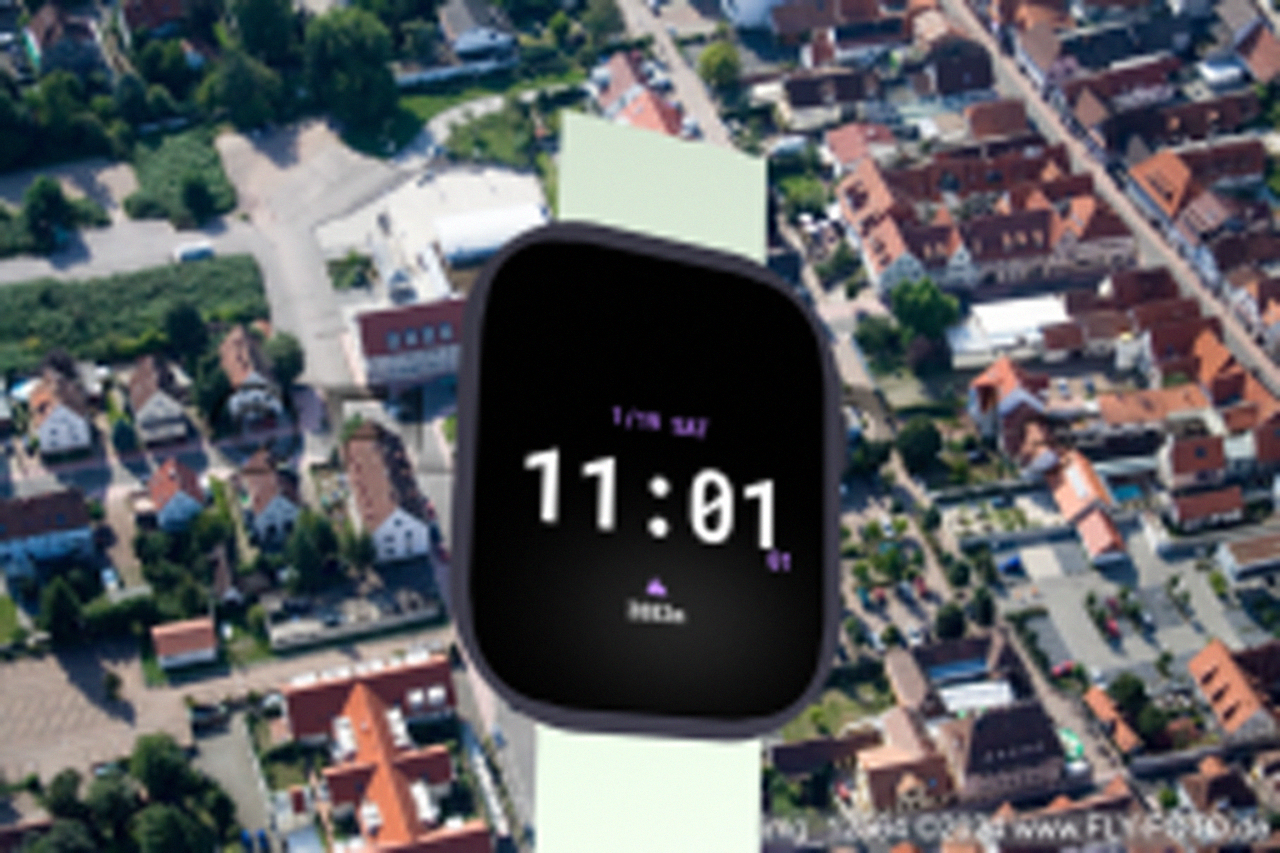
11,01
